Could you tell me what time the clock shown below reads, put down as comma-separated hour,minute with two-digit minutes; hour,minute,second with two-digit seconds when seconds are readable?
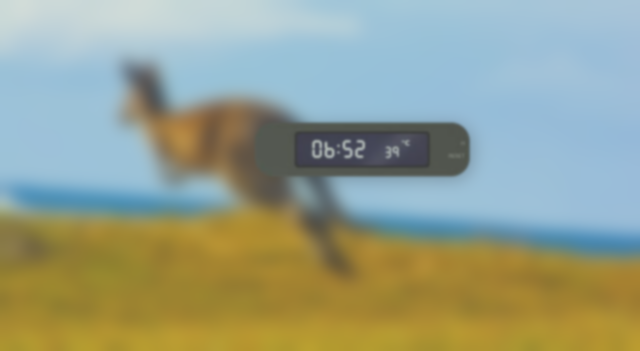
6,52
